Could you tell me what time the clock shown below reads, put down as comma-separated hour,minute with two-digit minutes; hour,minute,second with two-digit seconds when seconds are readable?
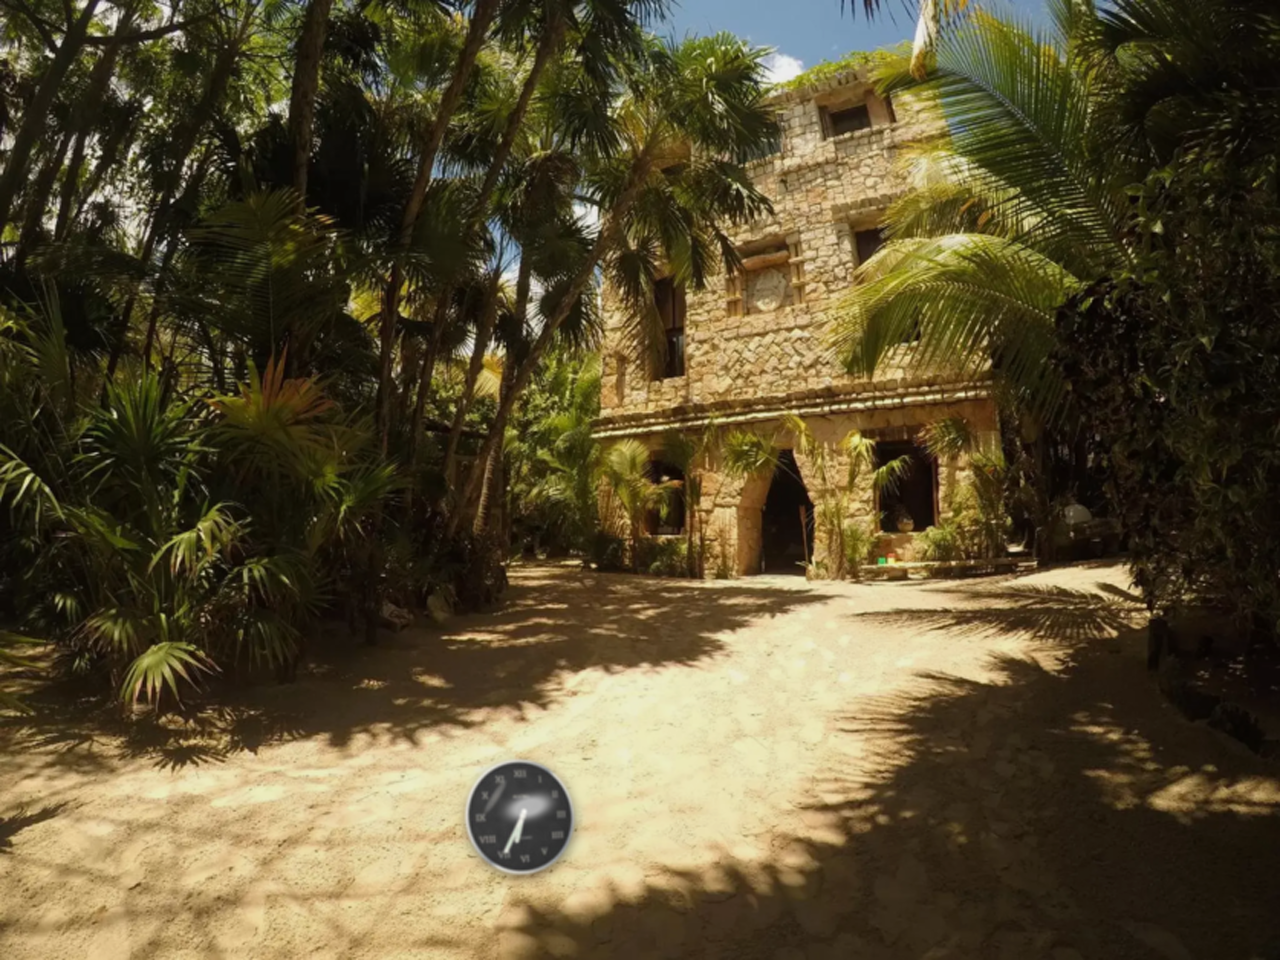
6,35
